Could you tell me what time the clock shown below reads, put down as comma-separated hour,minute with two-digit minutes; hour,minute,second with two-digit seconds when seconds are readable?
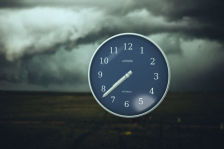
7,38
